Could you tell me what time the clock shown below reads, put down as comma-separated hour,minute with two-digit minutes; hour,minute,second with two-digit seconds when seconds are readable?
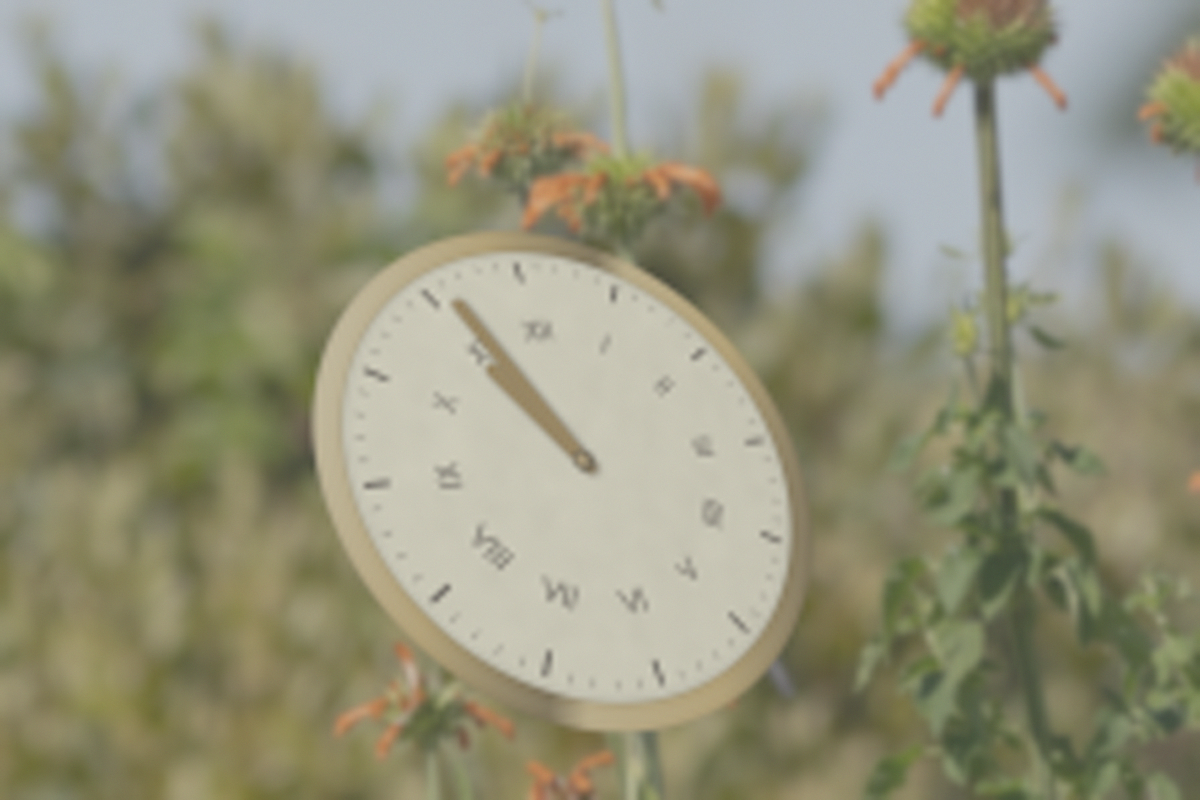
10,56
